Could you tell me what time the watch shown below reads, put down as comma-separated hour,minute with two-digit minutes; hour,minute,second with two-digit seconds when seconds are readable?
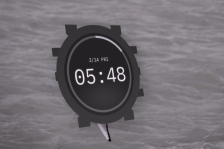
5,48
